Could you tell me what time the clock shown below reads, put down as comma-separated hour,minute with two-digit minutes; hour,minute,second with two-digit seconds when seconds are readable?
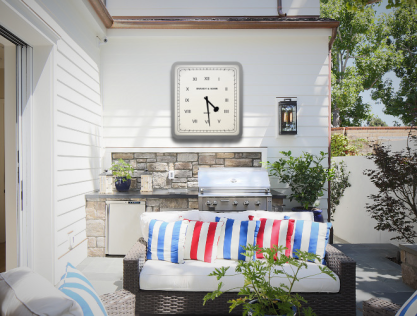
4,29
